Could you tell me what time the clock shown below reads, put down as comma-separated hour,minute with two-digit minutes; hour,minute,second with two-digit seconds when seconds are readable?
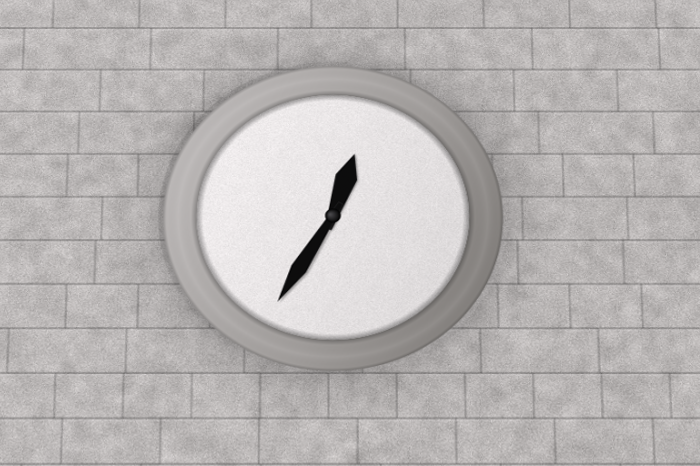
12,35
